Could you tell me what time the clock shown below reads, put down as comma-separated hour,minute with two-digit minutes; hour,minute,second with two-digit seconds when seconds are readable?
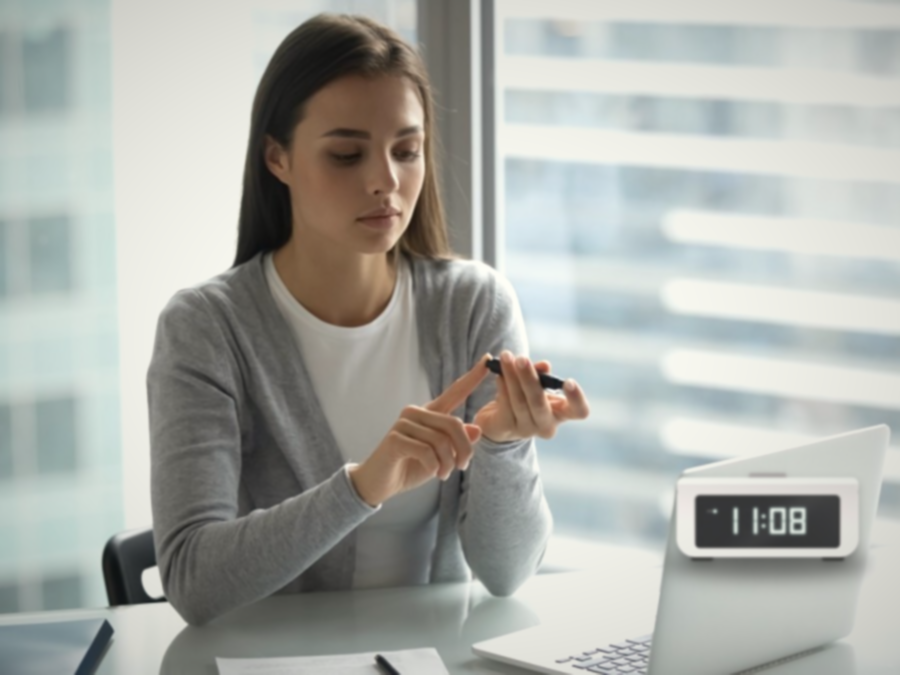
11,08
